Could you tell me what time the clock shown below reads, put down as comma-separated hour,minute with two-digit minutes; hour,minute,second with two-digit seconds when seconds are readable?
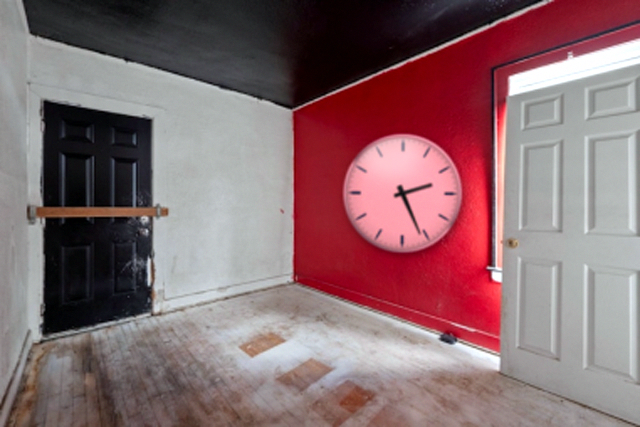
2,26
